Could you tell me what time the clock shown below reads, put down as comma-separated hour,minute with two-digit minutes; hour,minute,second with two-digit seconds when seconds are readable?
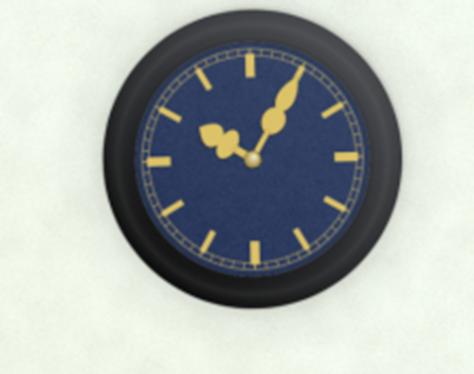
10,05
